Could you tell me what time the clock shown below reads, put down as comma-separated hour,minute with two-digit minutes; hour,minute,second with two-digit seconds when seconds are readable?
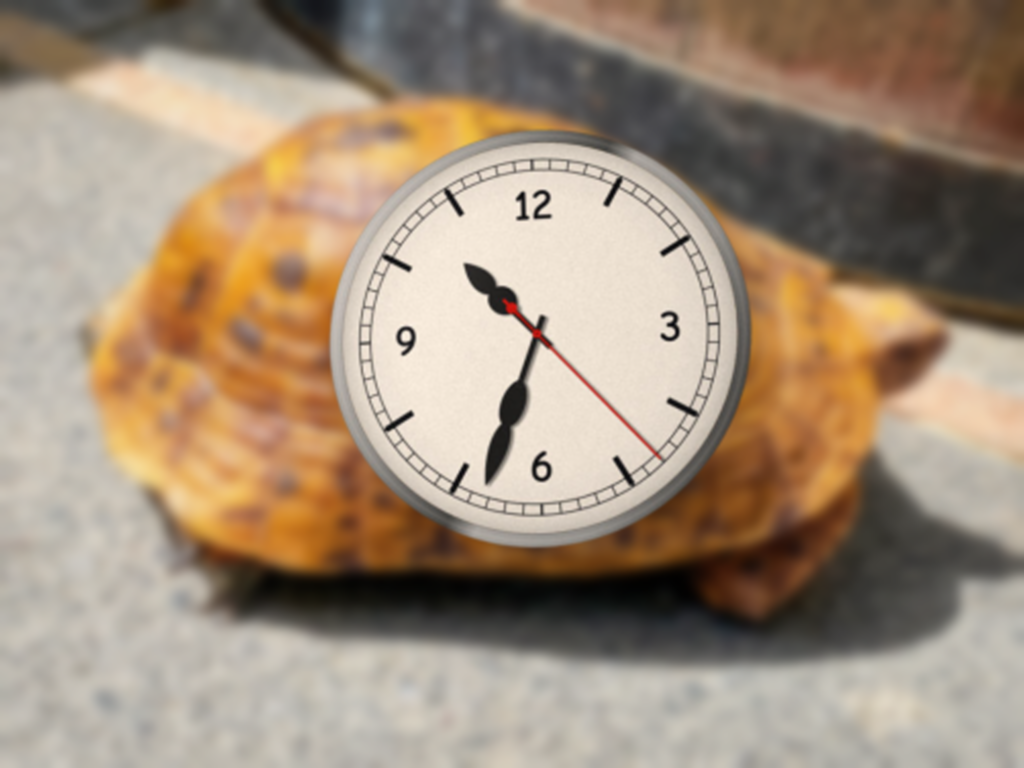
10,33,23
